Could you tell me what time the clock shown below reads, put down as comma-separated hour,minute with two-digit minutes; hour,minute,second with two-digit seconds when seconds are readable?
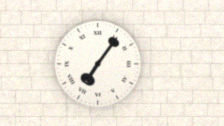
7,06
